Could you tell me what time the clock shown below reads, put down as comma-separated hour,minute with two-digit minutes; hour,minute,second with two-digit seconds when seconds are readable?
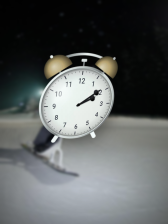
2,09
